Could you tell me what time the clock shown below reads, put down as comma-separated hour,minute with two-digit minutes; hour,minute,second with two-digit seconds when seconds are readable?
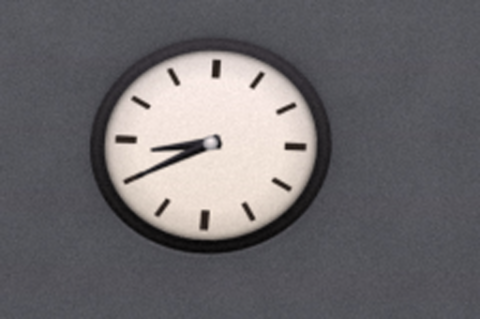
8,40
